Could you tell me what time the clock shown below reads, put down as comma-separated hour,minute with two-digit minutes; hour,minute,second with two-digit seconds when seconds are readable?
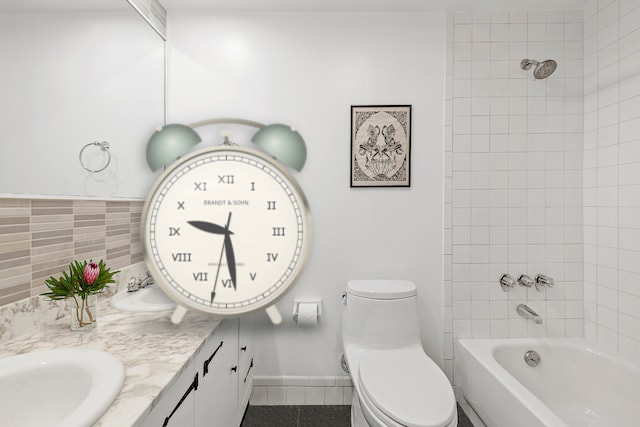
9,28,32
